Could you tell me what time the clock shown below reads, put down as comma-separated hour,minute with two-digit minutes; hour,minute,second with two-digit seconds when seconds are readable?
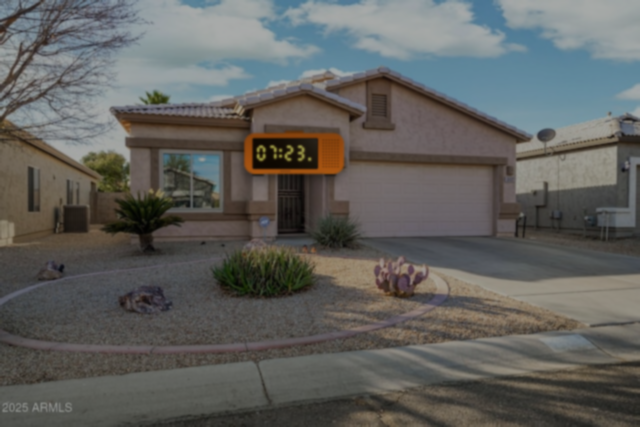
7,23
